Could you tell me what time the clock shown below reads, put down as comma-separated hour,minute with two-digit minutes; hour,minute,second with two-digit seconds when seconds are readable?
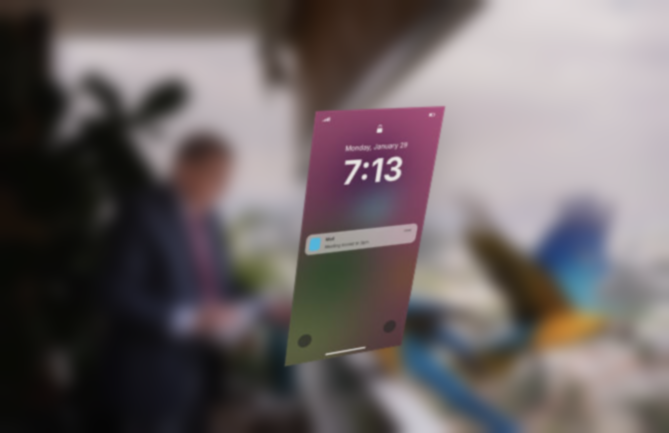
7,13
